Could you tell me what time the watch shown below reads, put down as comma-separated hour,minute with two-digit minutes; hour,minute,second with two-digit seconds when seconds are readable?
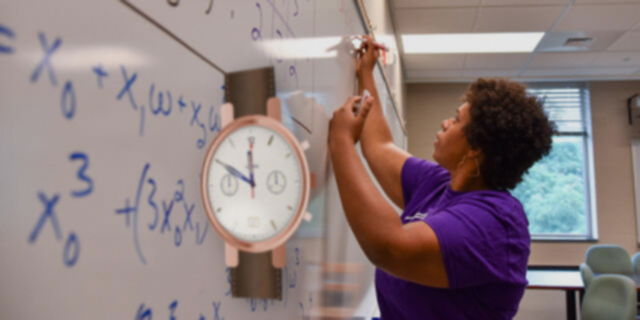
11,50
